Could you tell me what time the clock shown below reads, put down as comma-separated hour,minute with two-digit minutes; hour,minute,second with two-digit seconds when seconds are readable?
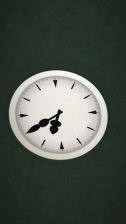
6,40
